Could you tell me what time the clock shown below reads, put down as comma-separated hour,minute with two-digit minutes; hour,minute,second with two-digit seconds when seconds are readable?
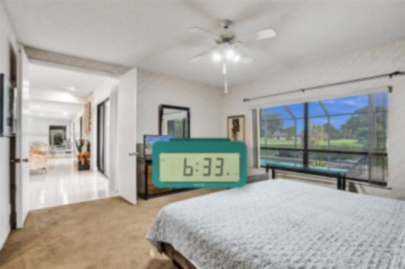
6,33
